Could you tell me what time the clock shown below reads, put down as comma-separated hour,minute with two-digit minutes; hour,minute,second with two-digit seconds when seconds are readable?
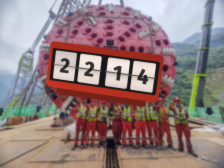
22,14
